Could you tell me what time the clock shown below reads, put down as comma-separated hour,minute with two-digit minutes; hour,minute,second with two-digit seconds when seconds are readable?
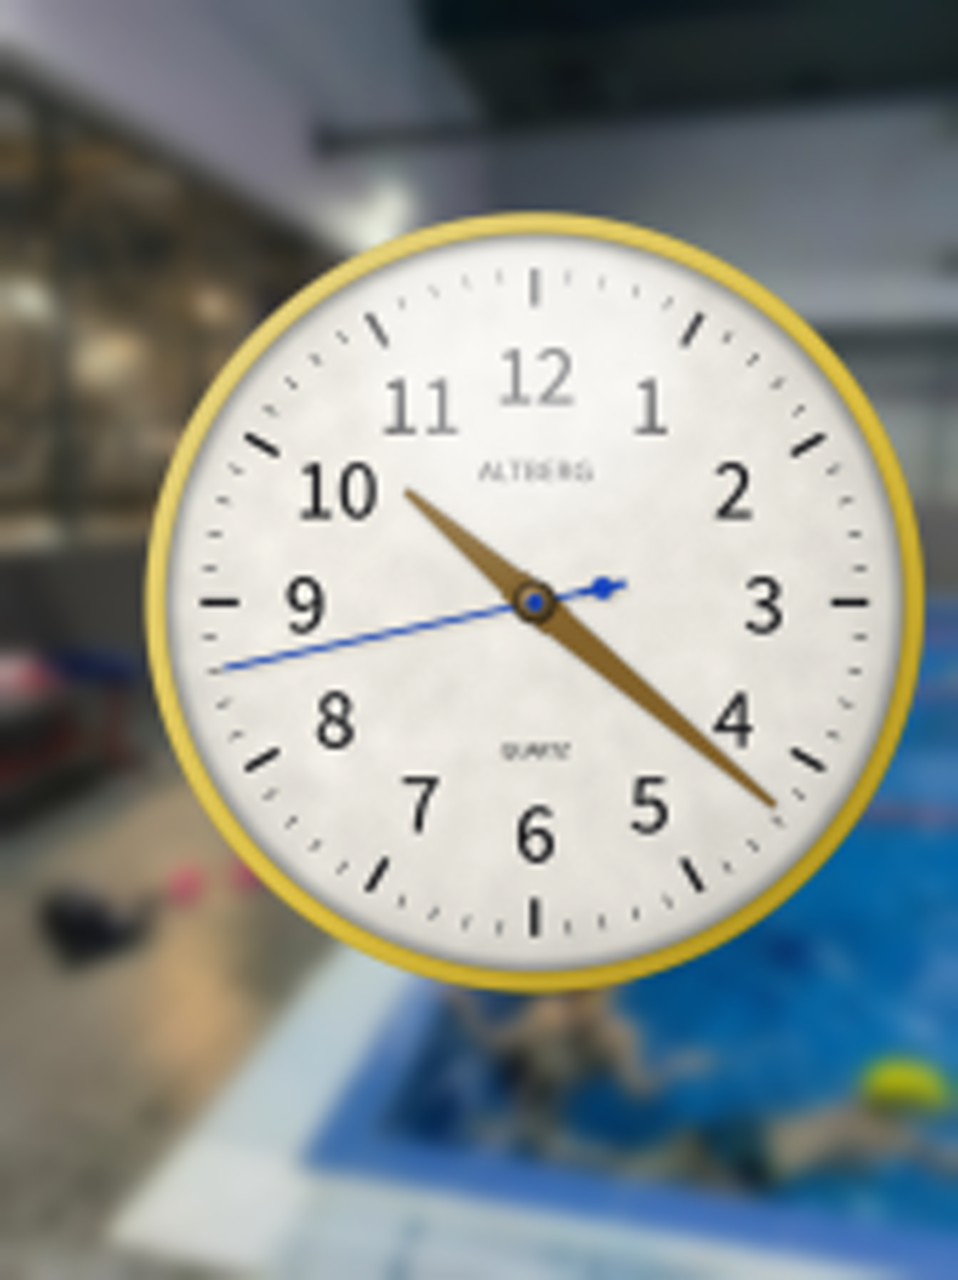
10,21,43
